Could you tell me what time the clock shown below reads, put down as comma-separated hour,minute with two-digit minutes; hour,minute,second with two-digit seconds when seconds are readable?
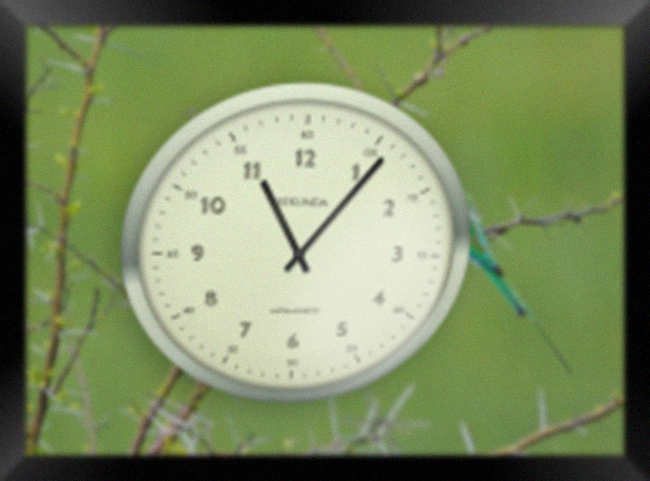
11,06
